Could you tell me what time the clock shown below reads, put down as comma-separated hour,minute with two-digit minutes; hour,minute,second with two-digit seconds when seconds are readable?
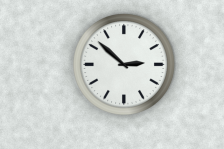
2,52
